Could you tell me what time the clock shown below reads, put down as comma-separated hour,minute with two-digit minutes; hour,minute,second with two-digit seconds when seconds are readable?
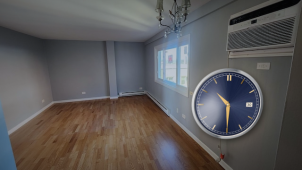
10,30
